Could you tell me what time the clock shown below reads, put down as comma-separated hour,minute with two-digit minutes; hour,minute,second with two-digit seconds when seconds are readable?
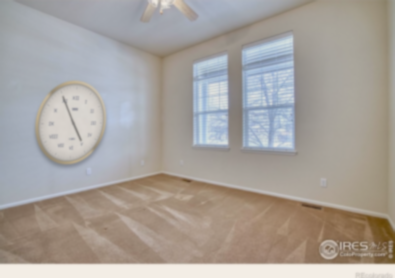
4,55
